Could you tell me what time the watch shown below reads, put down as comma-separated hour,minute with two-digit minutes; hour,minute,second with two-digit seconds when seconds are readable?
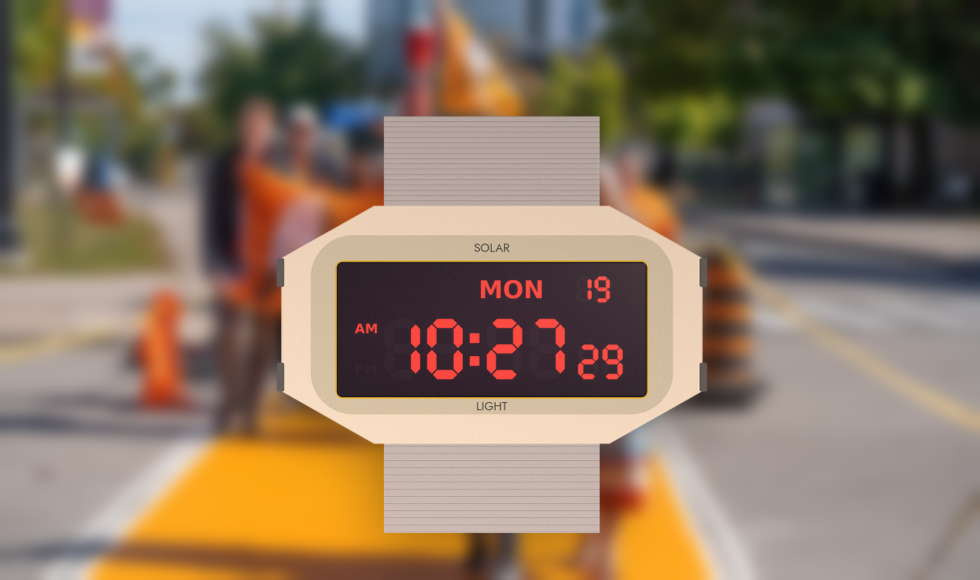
10,27,29
